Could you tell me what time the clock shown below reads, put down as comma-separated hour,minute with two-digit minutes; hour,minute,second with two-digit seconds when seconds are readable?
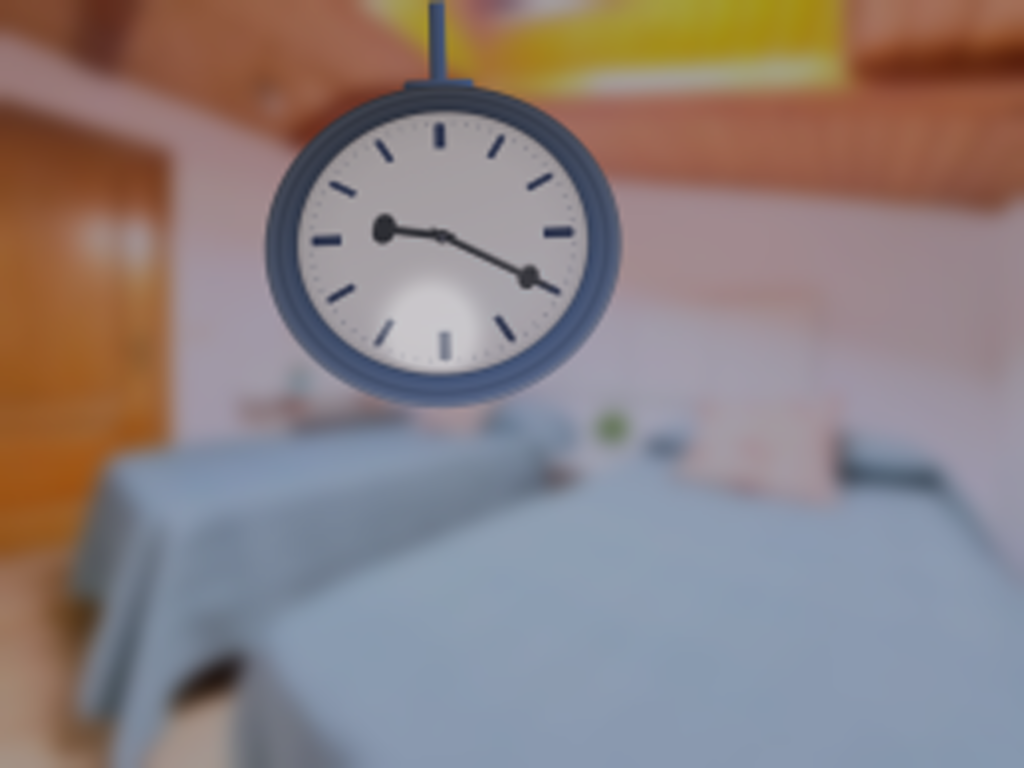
9,20
